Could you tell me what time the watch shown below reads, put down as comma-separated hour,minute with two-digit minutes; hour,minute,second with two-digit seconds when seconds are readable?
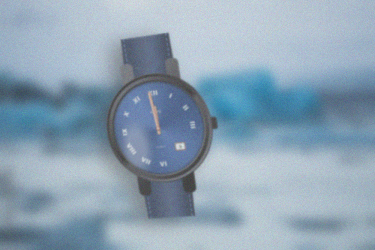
11,59
